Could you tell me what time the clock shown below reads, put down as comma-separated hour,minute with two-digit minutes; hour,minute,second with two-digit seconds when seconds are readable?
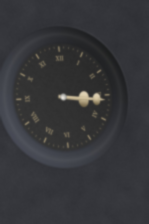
3,16
